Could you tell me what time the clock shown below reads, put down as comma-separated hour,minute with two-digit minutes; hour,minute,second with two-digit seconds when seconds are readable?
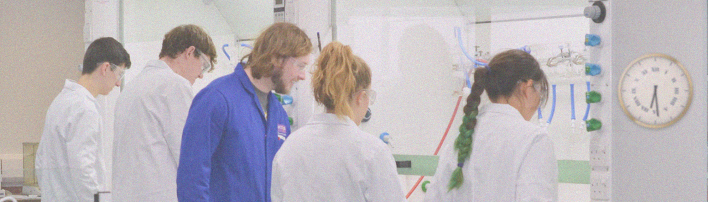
6,29
